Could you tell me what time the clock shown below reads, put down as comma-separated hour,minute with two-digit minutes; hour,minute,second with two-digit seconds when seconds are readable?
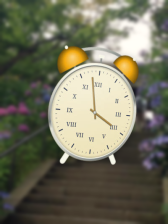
3,58
